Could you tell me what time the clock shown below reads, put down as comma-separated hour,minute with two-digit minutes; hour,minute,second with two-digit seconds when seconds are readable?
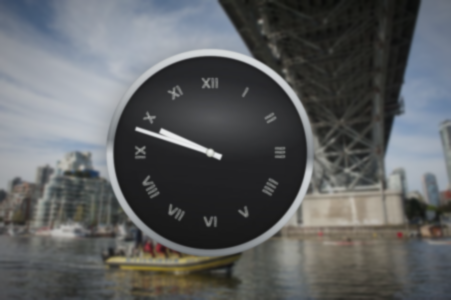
9,48
